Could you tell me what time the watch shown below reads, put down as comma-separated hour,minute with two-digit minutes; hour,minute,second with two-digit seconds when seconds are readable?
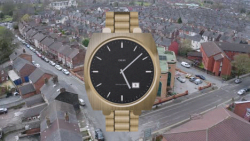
5,08
